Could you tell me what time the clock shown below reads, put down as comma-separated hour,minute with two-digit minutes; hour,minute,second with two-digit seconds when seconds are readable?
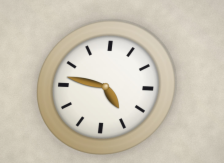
4,47
